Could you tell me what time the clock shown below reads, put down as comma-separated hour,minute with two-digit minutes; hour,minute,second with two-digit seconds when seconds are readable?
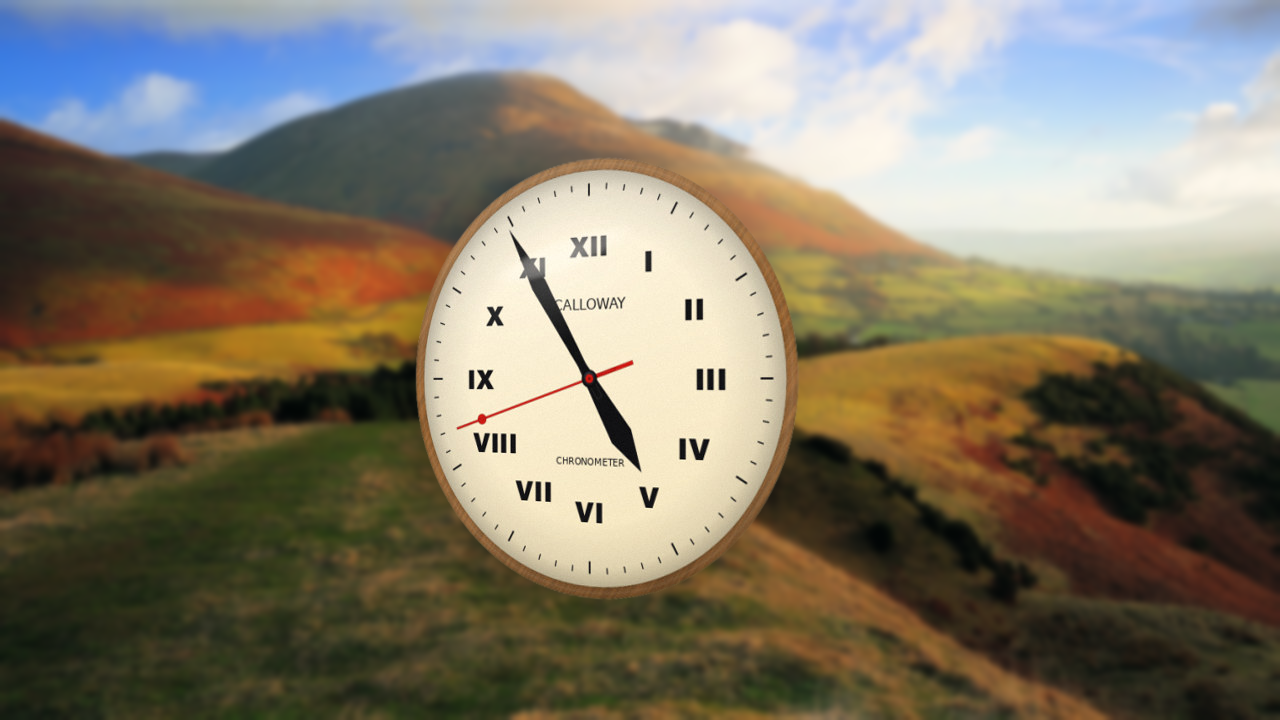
4,54,42
